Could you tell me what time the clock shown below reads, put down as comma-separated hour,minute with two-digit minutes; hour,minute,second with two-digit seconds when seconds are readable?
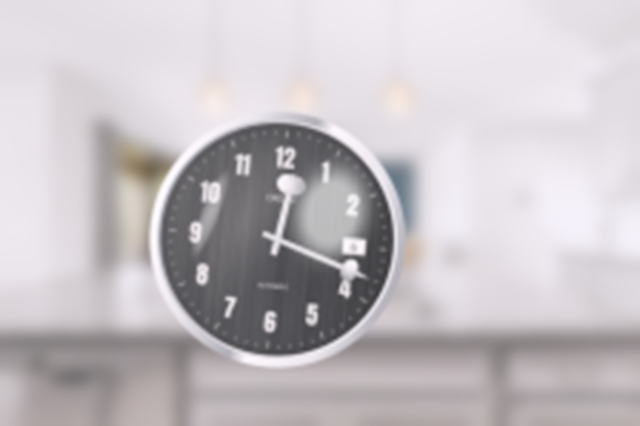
12,18
